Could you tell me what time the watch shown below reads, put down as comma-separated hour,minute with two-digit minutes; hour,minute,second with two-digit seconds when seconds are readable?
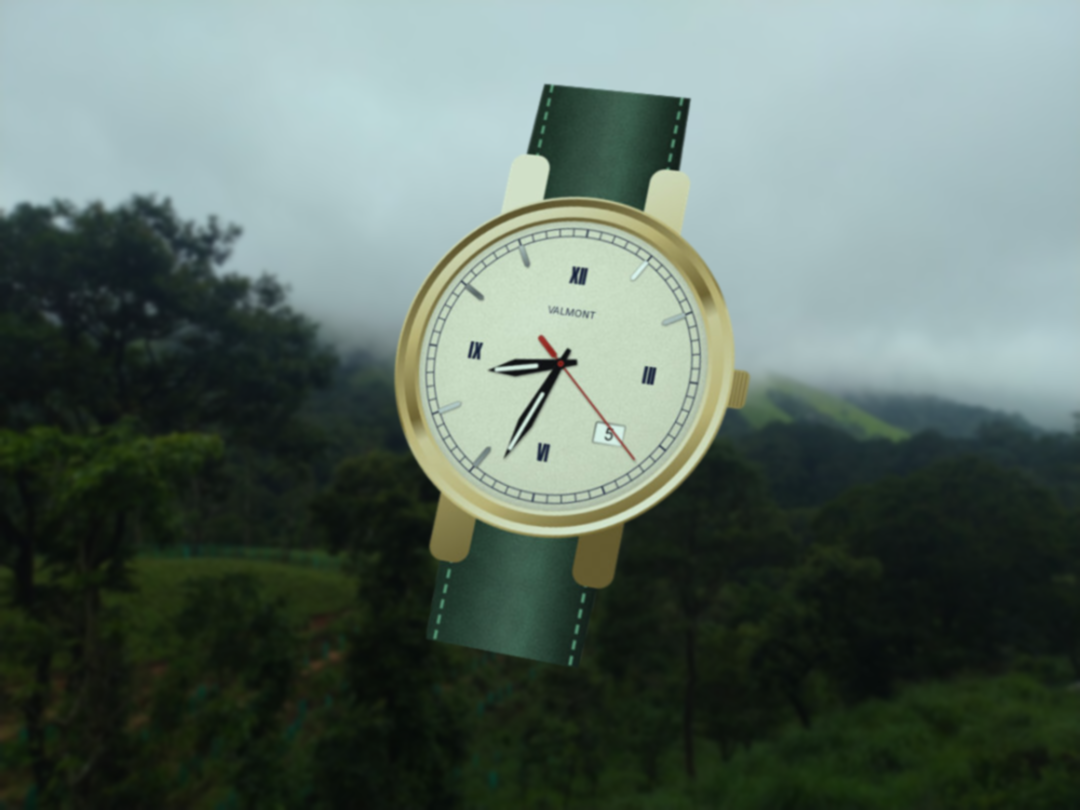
8,33,22
